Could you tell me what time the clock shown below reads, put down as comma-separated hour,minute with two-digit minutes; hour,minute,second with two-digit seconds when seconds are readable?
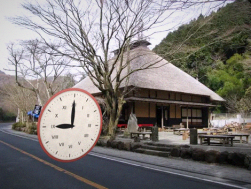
9,00
